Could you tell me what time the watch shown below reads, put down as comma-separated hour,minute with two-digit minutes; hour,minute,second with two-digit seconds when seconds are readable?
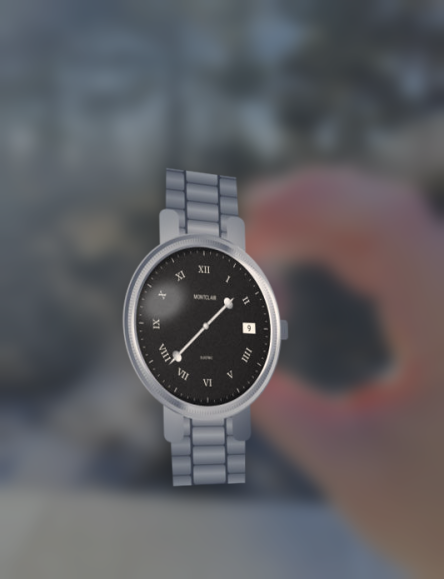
1,38
